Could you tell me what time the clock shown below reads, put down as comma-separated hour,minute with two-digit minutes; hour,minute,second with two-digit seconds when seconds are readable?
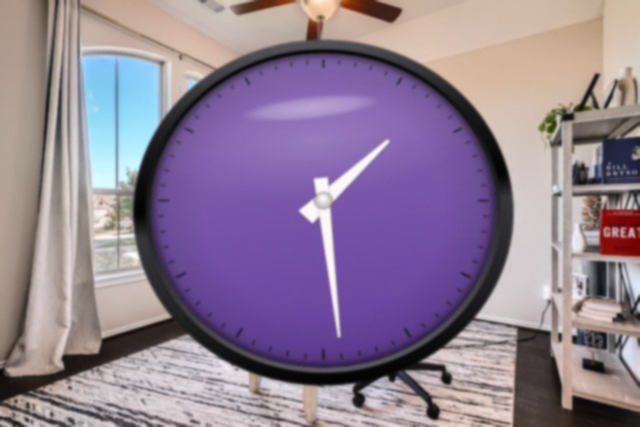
1,29
